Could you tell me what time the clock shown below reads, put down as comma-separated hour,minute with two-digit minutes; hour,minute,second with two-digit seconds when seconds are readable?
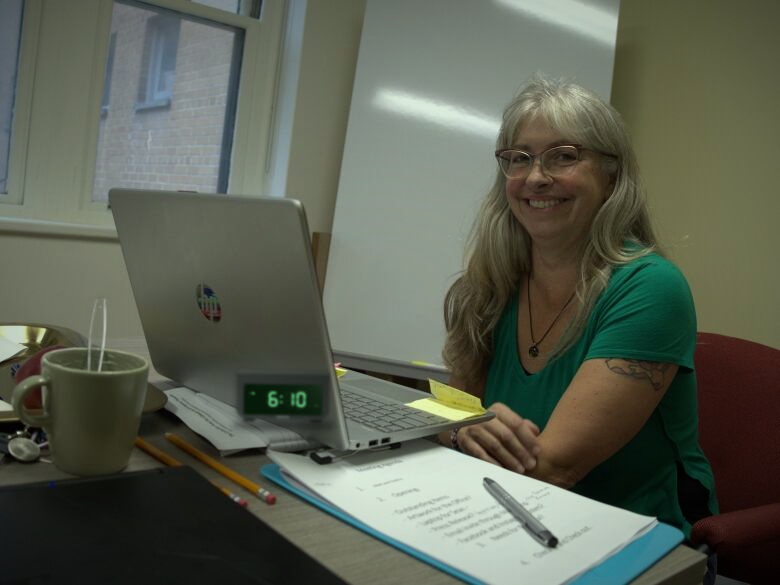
6,10
